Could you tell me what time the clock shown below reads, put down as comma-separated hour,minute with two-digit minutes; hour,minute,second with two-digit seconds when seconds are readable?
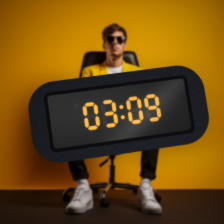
3,09
